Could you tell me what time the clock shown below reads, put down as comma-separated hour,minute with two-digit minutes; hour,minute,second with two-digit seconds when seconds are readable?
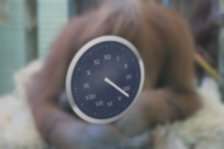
4,22
